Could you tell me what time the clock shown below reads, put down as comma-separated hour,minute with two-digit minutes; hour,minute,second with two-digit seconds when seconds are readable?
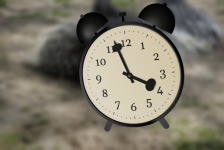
3,57
